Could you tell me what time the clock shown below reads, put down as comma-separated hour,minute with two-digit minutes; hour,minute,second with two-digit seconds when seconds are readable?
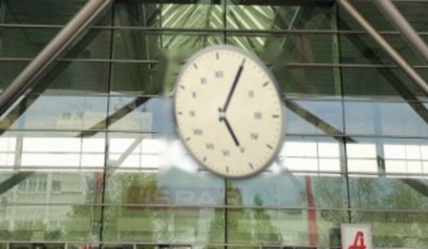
5,05
